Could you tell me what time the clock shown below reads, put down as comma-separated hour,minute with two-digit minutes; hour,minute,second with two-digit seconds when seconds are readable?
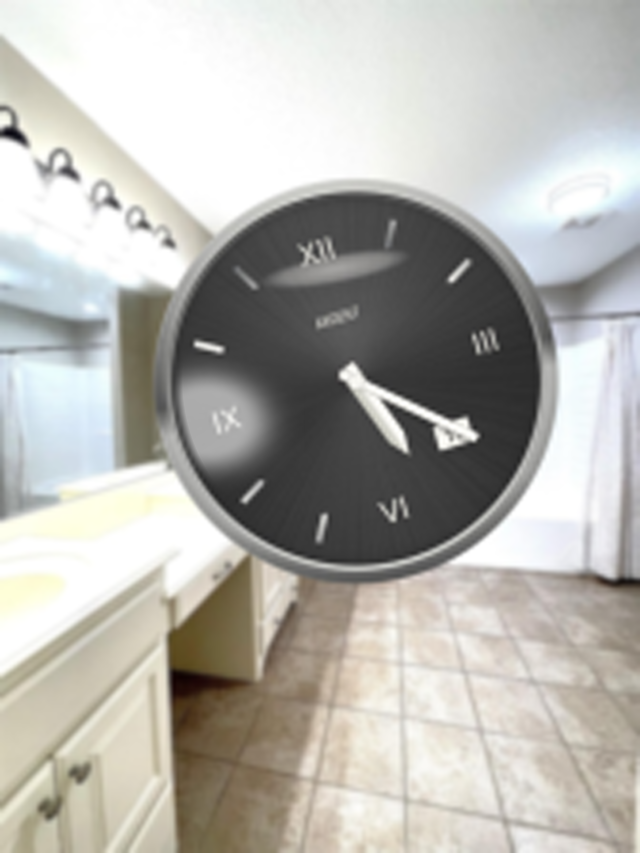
5,22
